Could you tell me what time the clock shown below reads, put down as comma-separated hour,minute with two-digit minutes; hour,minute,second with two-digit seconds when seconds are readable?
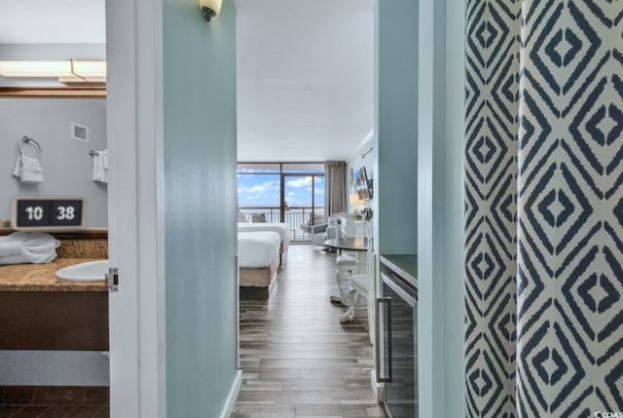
10,38
